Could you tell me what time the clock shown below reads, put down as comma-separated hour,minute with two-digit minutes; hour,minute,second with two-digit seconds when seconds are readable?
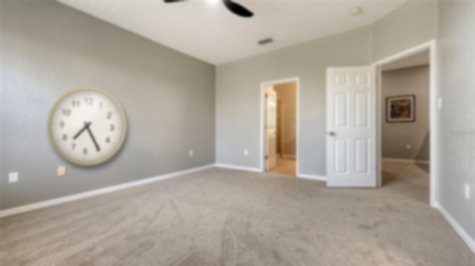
7,25
